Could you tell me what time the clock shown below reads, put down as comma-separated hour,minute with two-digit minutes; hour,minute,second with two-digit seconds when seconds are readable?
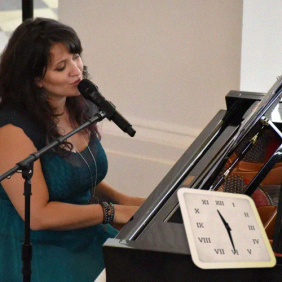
11,30
